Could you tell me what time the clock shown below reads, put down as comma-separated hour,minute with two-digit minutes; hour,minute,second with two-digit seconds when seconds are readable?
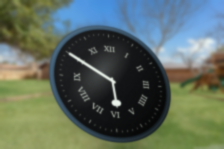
5,50
